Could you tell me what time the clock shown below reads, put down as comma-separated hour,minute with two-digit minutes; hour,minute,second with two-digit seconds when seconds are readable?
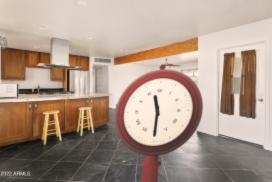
11,30
